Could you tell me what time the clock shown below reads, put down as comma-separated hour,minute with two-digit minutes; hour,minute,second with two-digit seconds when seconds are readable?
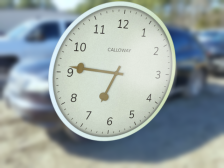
6,46
